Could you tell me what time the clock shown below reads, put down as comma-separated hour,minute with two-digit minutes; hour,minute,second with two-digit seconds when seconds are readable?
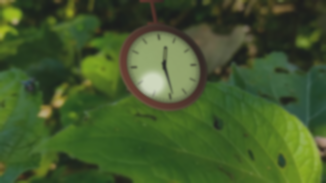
12,29
